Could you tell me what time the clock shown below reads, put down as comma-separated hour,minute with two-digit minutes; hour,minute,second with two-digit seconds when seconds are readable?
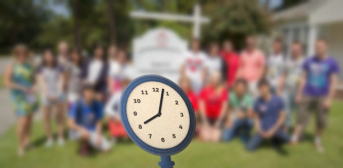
8,03
